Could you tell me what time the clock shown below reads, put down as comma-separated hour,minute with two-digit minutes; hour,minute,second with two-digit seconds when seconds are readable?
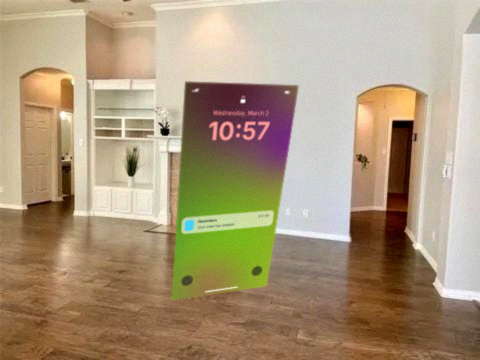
10,57
